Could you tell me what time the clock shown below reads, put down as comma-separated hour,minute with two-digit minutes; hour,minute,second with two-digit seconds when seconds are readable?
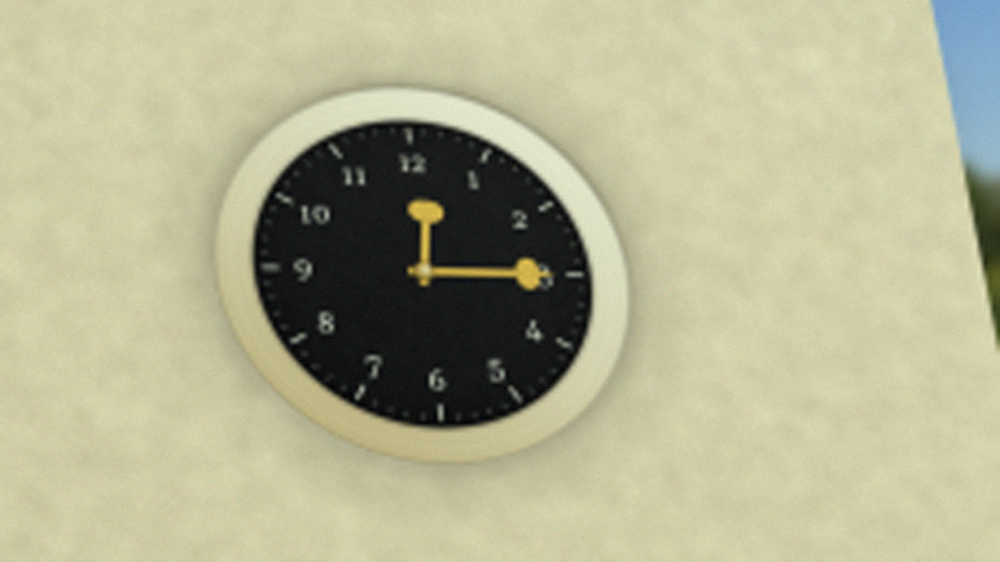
12,15
